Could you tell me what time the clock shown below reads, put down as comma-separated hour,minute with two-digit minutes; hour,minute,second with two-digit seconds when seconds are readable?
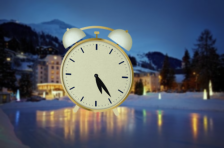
5,24
